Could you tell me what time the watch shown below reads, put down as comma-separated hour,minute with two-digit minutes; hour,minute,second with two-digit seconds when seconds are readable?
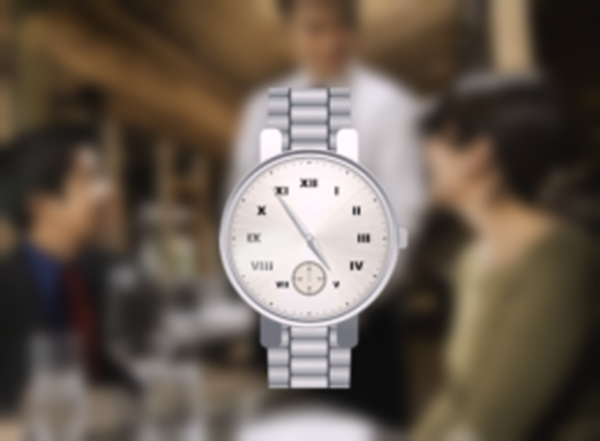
4,54
